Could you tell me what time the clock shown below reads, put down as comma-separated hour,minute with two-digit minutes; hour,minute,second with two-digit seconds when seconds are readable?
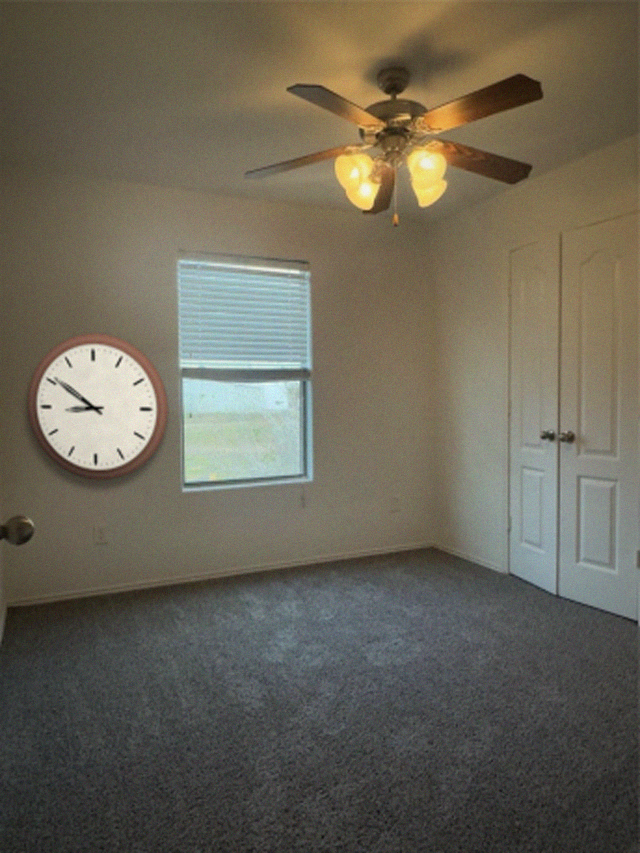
8,51
